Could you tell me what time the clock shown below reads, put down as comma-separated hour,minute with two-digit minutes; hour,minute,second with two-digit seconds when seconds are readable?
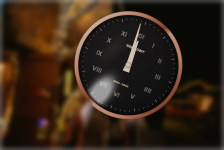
11,59
